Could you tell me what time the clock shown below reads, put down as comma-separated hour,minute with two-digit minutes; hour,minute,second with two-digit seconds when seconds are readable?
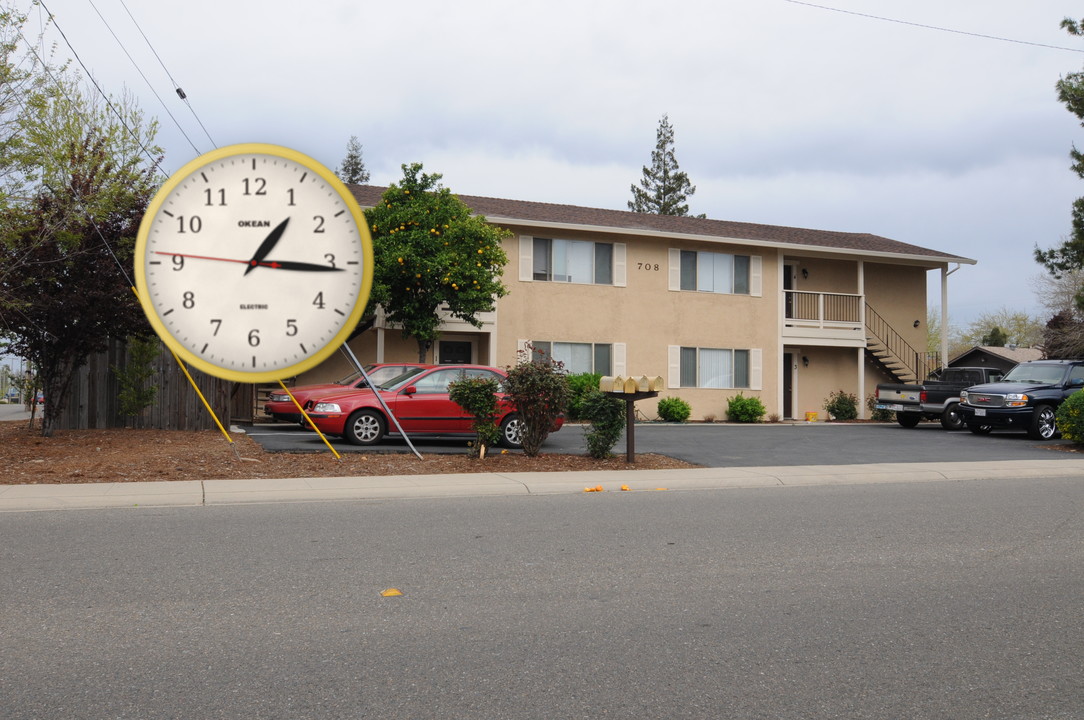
1,15,46
